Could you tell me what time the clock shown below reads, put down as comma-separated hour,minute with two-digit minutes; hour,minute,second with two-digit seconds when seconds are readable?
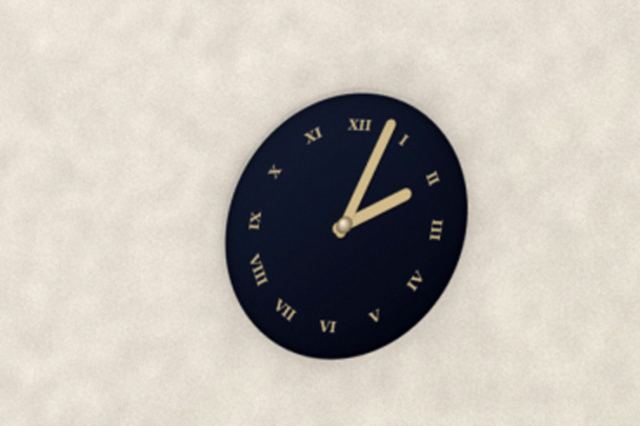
2,03
